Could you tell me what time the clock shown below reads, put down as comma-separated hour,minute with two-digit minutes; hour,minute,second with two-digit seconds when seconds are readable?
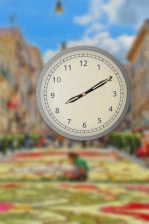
8,10
